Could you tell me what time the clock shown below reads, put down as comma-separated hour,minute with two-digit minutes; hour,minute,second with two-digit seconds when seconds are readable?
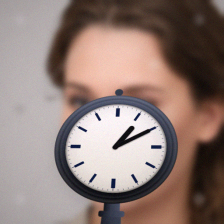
1,10
